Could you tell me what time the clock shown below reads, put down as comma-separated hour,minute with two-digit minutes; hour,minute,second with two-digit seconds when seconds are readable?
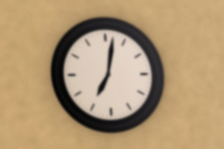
7,02
